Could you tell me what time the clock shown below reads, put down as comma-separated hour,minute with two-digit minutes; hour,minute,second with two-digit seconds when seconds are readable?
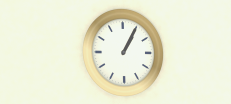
1,05
